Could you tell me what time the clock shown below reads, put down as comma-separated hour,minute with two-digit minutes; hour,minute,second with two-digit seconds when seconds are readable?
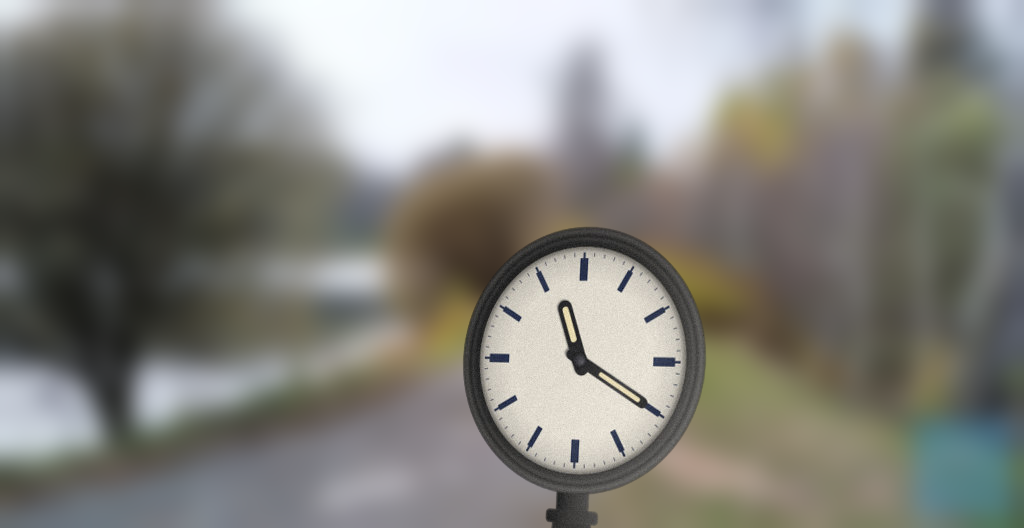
11,20
